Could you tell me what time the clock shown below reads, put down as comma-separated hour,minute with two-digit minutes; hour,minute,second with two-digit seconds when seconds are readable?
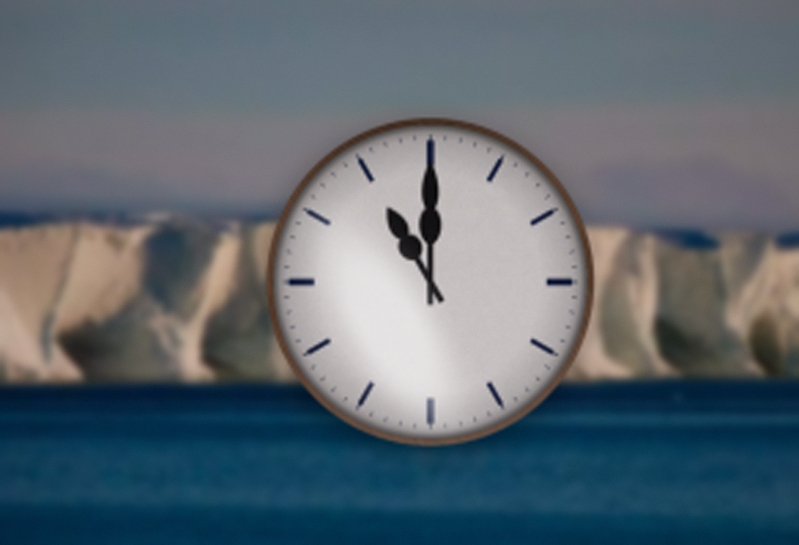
11,00
